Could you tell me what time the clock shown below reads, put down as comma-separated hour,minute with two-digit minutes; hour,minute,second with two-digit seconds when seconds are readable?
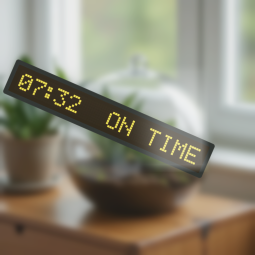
7,32
